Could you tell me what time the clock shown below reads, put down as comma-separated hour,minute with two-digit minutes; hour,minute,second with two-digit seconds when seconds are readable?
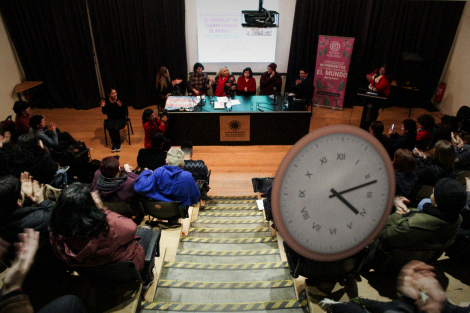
4,12
